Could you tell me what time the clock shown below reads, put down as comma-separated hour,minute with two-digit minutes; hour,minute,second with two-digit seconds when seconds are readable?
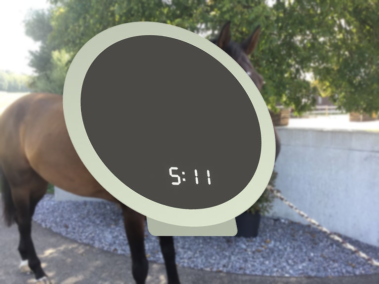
5,11
